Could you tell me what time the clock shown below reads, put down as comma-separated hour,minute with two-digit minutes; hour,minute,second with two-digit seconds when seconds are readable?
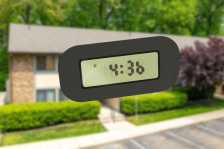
4,36
